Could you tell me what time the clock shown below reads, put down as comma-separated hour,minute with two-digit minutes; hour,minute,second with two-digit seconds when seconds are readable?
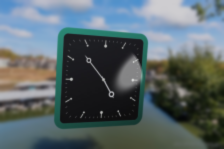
4,53
